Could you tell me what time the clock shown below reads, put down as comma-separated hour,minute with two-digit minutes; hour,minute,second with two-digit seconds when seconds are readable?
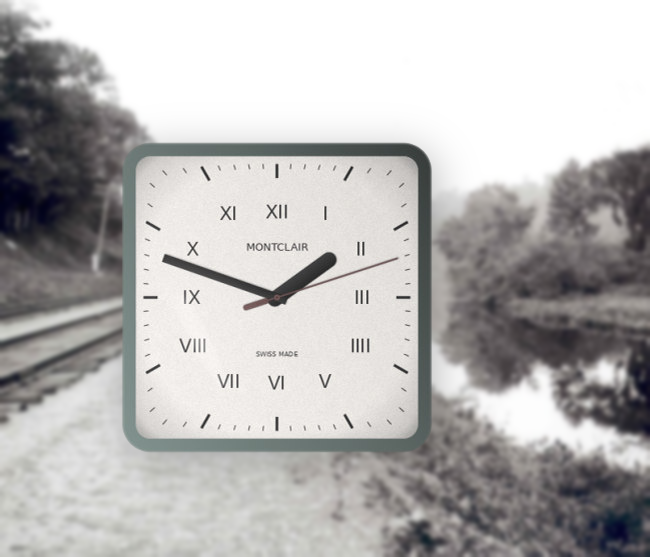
1,48,12
